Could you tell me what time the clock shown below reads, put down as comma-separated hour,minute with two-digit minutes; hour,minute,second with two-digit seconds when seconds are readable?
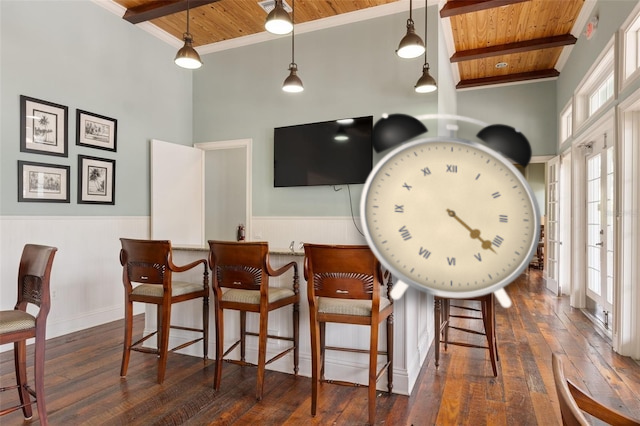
4,22
